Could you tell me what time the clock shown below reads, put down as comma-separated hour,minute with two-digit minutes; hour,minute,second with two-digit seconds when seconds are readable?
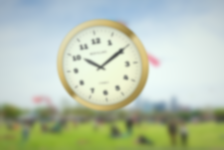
10,10
